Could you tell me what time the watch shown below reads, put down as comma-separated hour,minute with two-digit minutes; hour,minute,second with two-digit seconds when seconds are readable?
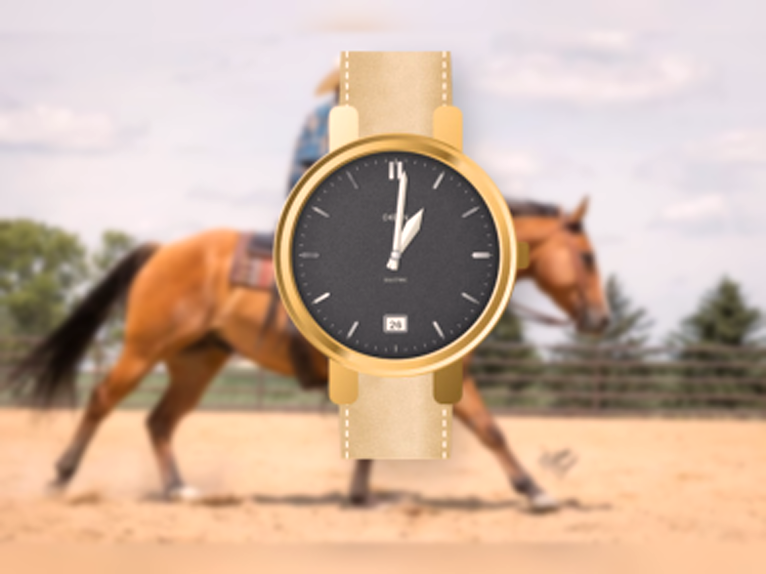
1,01
